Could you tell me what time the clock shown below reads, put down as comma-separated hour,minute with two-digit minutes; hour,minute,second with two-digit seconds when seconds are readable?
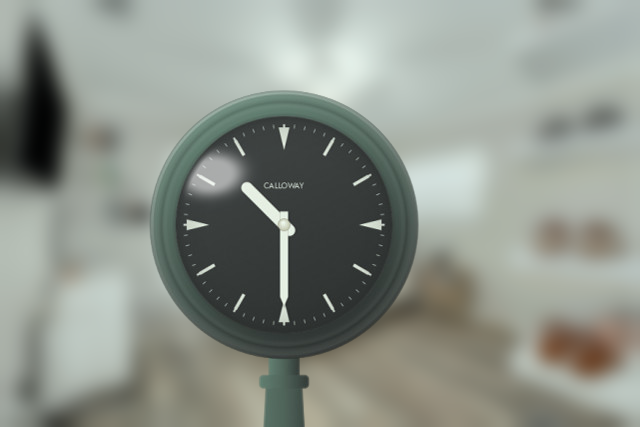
10,30
